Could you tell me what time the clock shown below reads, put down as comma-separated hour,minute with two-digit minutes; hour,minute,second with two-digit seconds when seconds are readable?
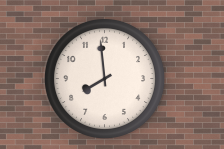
7,59
